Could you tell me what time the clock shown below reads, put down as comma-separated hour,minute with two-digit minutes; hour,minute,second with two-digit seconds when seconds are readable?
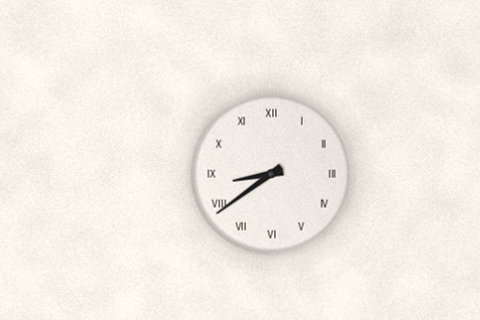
8,39
